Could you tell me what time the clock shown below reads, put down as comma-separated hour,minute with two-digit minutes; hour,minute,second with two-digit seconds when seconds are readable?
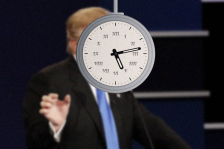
5,13
